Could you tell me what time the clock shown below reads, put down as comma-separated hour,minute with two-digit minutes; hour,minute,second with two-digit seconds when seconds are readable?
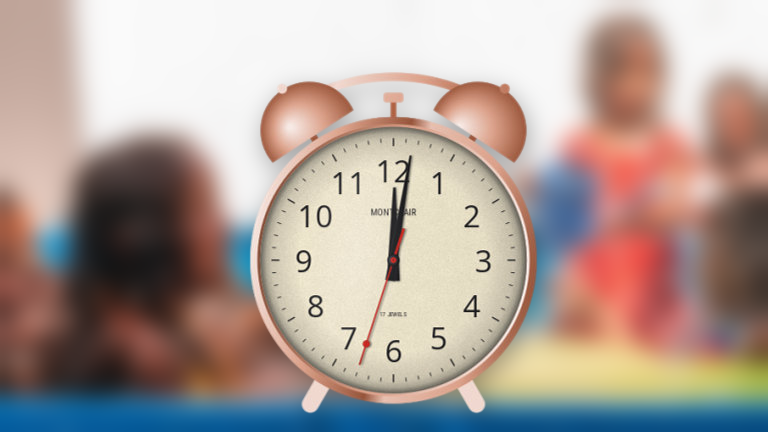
12,01,33
